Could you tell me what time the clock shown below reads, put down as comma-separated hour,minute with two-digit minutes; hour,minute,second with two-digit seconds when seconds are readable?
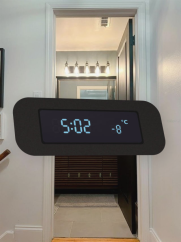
5,02
